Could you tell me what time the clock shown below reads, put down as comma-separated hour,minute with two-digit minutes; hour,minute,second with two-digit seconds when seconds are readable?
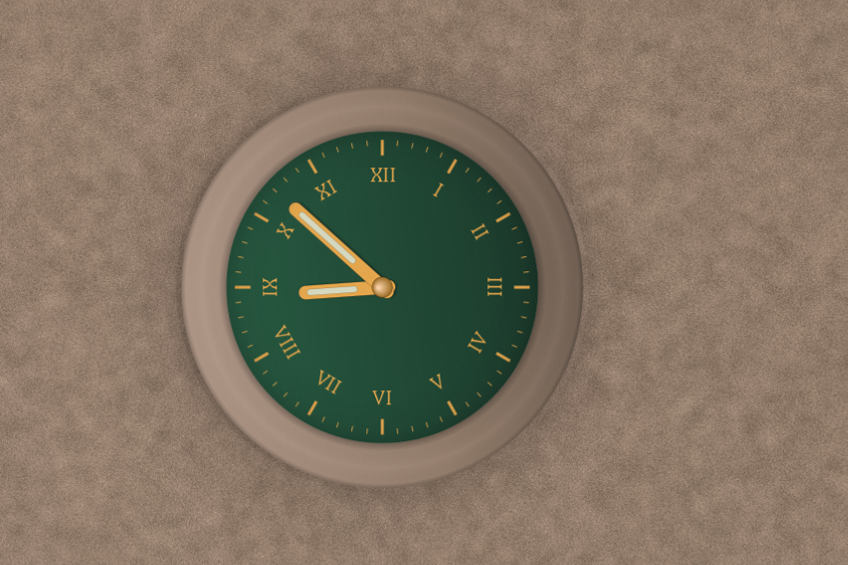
8,52
